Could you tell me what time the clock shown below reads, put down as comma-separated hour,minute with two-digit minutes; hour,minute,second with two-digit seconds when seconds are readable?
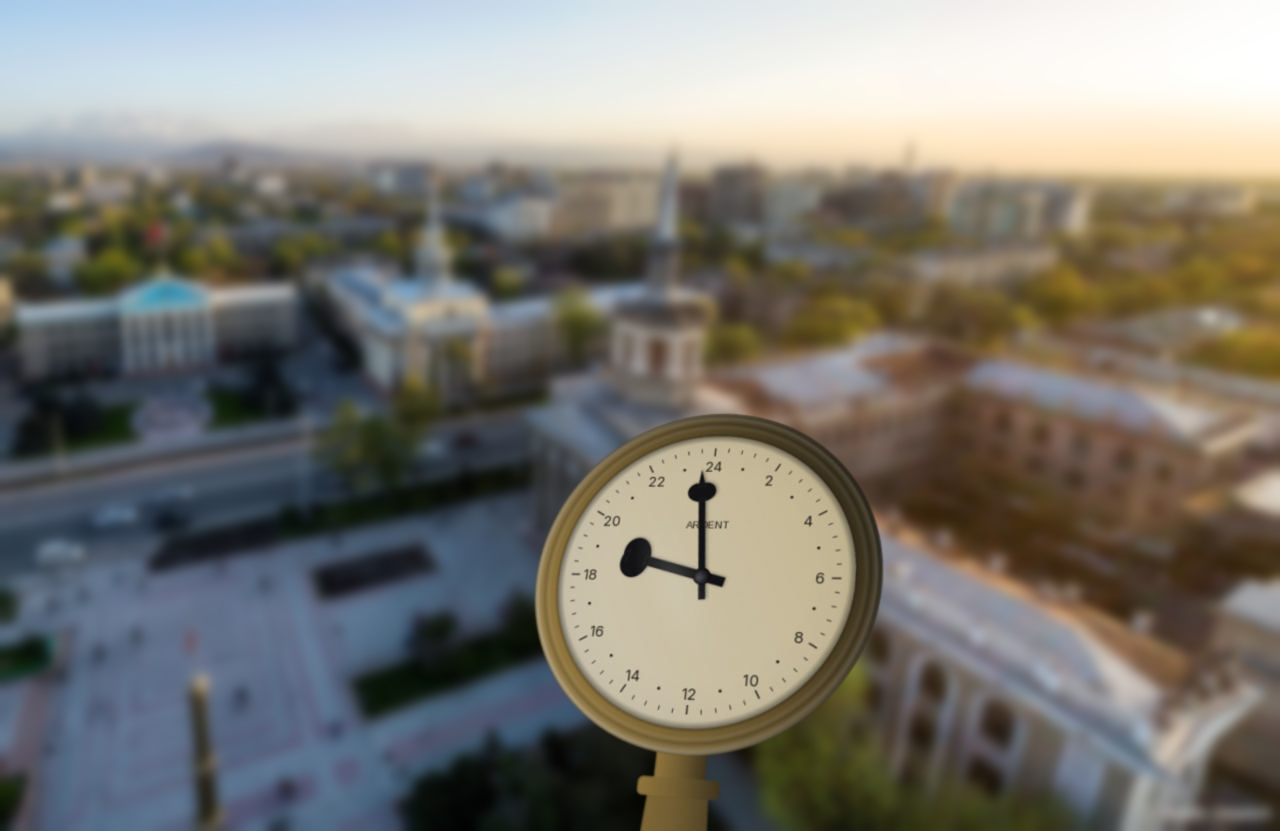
18,59
